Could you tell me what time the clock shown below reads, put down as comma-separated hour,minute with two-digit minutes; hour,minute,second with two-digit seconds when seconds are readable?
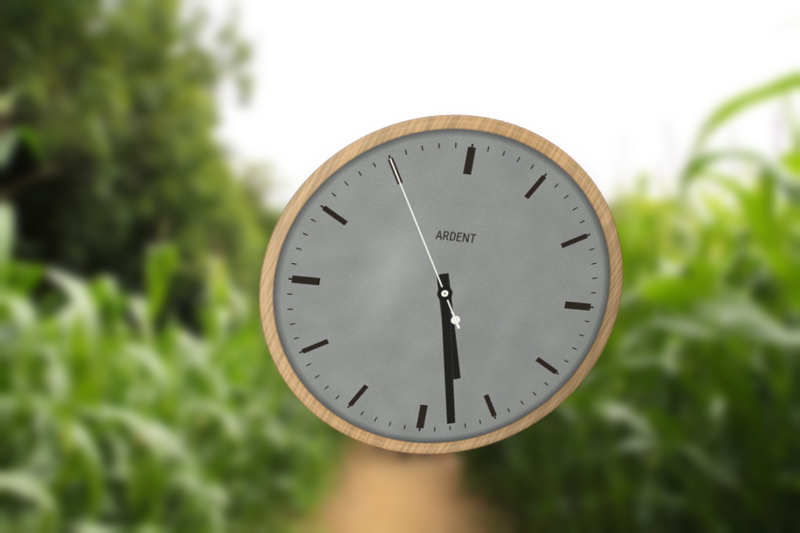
5,27,55
